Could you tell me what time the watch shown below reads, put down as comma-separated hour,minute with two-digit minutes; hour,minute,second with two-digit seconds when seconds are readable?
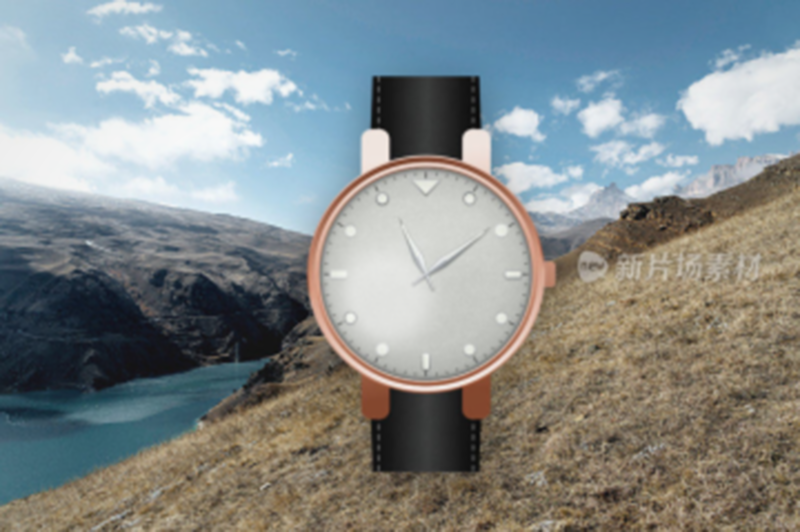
11,09
